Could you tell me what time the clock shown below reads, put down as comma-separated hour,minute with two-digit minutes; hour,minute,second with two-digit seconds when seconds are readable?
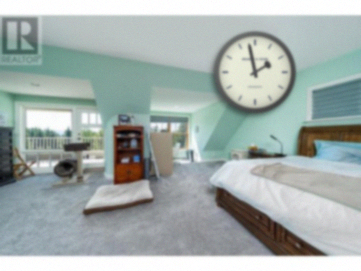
1,58
